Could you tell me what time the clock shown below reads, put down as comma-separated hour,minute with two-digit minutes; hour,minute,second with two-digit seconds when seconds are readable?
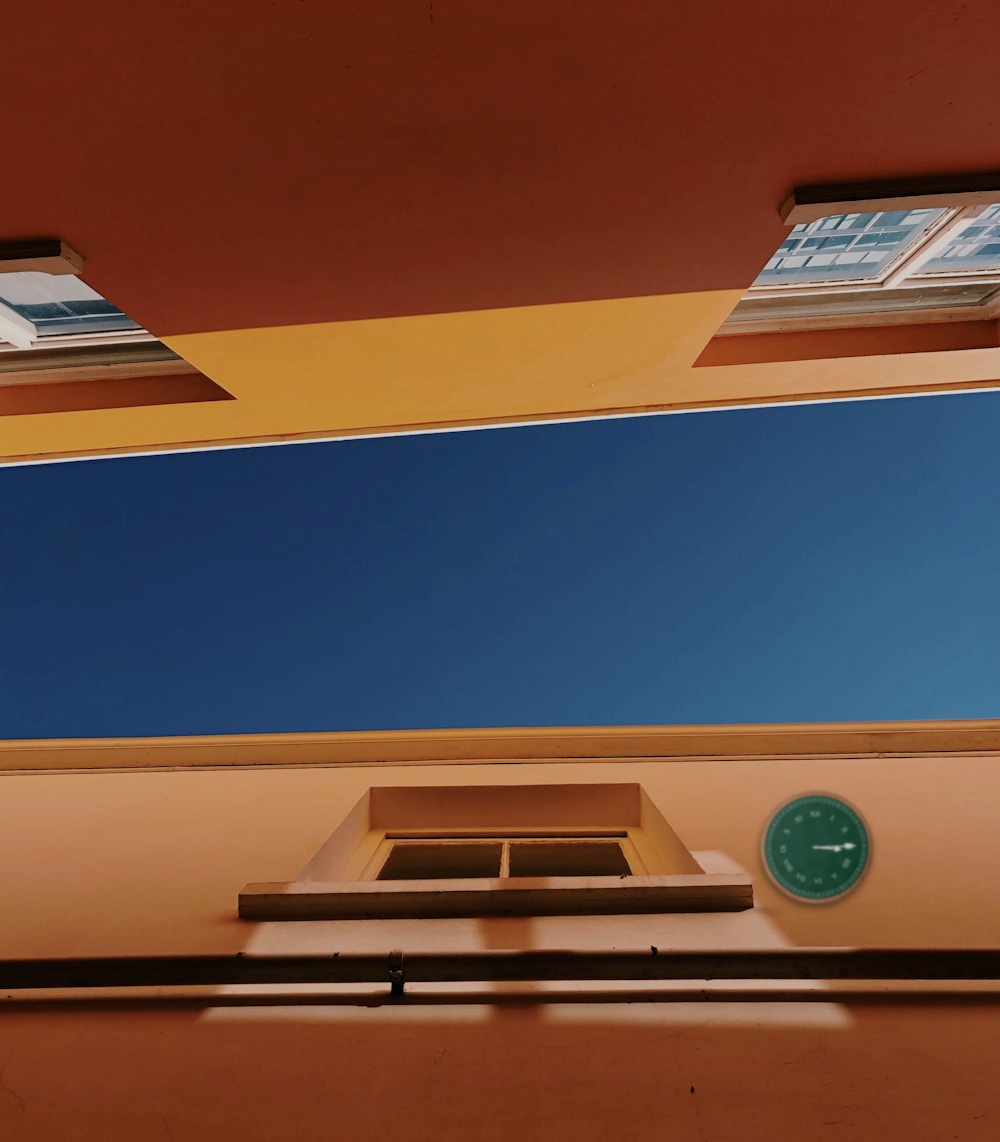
3,15
